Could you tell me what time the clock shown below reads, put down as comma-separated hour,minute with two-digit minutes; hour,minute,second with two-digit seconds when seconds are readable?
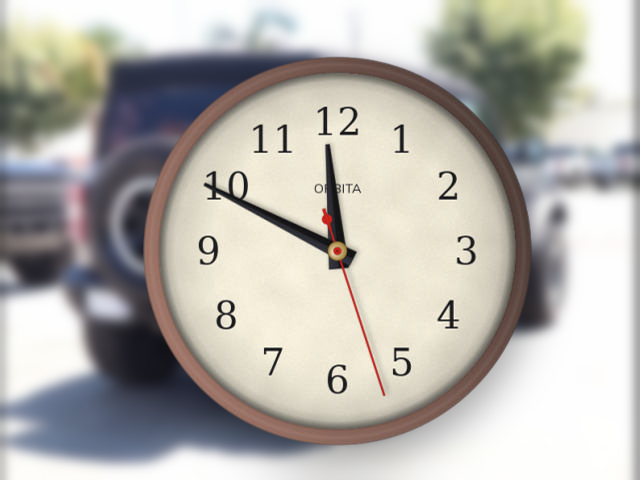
11,49,27
